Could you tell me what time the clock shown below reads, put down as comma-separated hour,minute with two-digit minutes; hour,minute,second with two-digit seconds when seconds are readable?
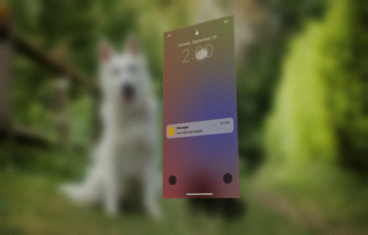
2,00
